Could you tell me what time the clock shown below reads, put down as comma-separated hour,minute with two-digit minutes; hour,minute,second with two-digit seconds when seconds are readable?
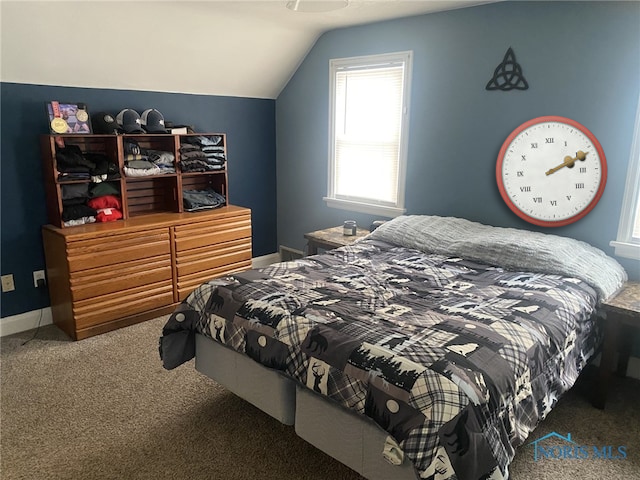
2,11
